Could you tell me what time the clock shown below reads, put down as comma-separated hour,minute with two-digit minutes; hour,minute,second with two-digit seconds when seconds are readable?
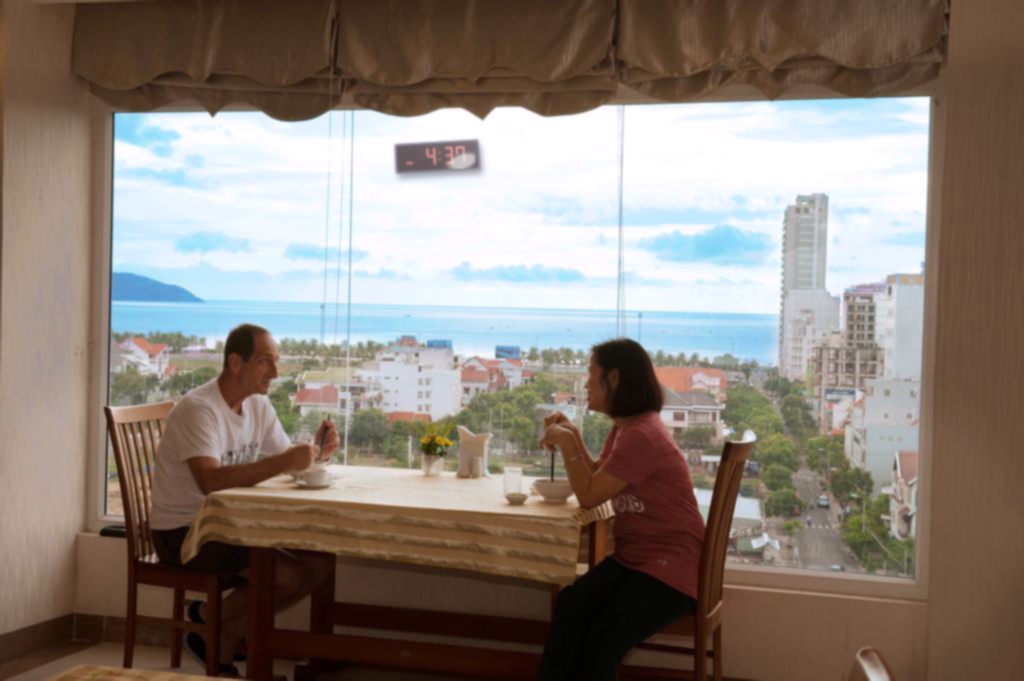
4,37
